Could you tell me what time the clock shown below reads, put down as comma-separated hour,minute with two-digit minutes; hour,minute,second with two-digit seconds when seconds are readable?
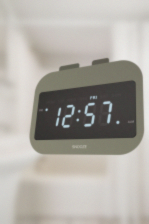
12,57
